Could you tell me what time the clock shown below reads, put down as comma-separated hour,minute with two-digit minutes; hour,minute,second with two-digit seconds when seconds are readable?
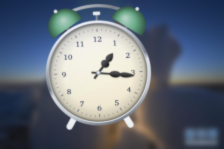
1,16
